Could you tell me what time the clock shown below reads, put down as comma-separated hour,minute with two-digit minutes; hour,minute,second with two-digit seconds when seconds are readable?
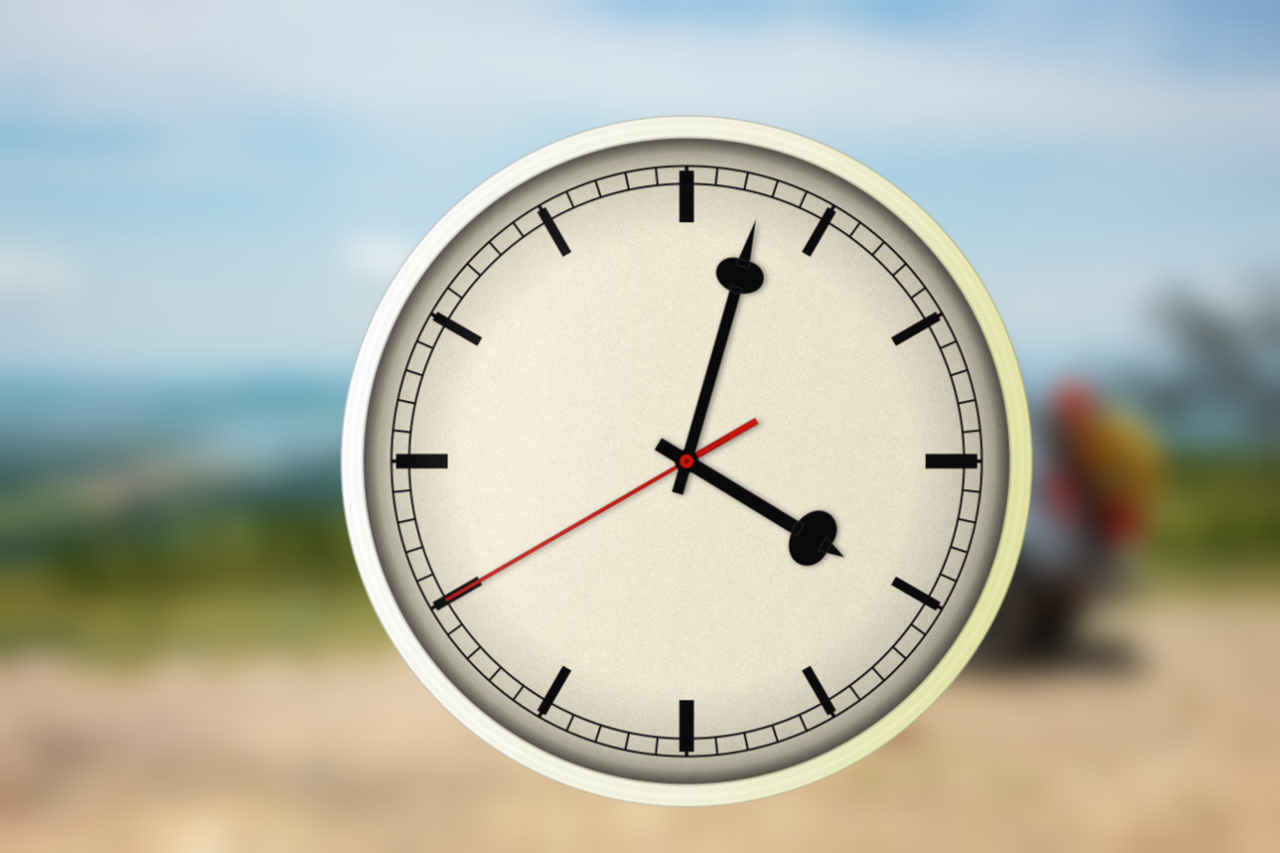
4,02,40
